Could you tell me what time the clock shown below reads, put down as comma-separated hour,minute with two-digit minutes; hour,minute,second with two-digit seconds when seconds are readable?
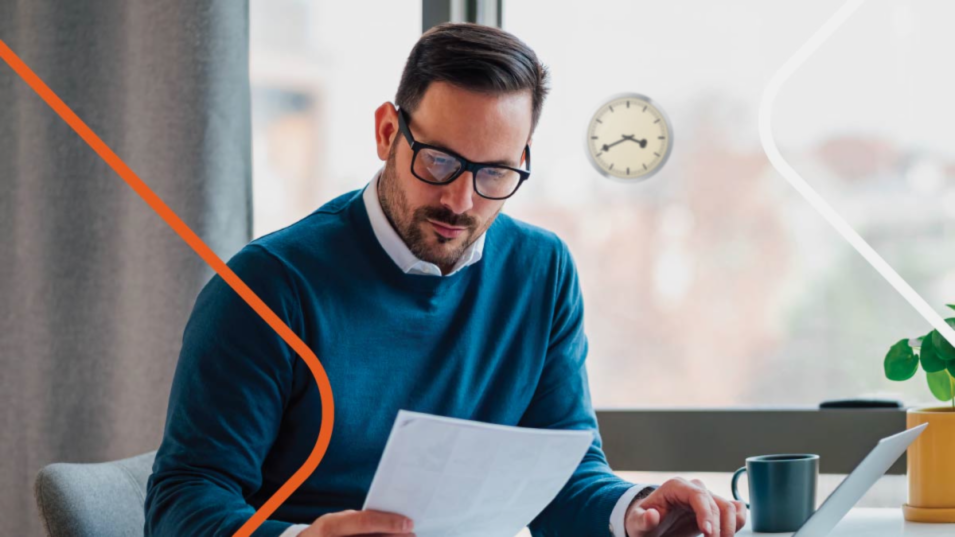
3,41
